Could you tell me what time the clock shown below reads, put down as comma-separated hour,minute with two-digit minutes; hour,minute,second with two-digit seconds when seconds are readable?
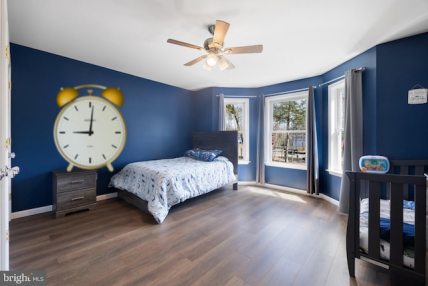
9,01
